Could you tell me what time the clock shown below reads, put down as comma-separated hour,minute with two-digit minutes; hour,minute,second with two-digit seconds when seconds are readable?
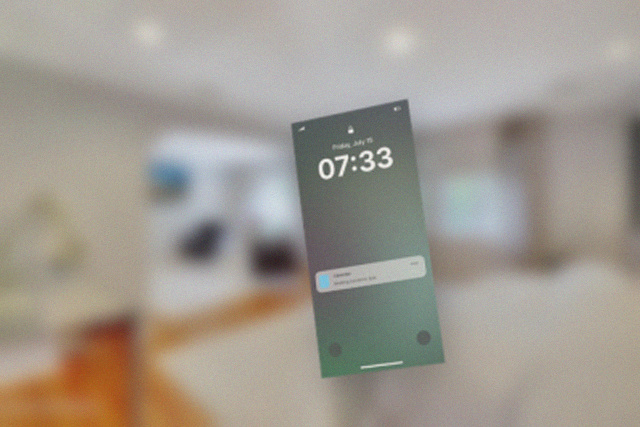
7,33
